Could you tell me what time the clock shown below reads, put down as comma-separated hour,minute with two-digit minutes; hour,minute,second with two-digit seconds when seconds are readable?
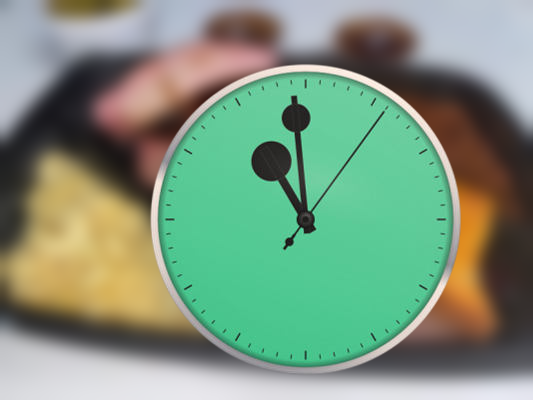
10,59,06
